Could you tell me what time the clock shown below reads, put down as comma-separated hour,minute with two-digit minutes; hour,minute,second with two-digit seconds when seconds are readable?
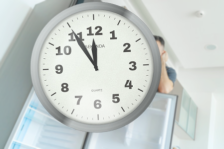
11,55
